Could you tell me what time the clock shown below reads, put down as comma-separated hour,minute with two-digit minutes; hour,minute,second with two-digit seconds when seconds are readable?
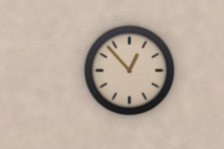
12,53
